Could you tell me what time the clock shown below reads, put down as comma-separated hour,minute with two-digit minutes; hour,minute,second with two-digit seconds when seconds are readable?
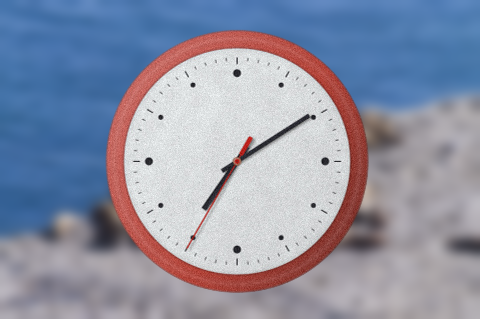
7,09,35
